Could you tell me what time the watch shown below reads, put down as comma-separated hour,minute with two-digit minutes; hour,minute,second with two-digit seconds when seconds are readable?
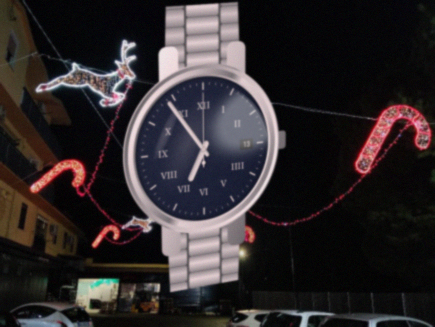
6,54,00
